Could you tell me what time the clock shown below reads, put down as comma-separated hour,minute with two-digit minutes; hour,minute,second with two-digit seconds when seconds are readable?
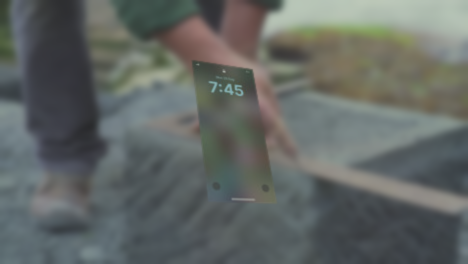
7,45
